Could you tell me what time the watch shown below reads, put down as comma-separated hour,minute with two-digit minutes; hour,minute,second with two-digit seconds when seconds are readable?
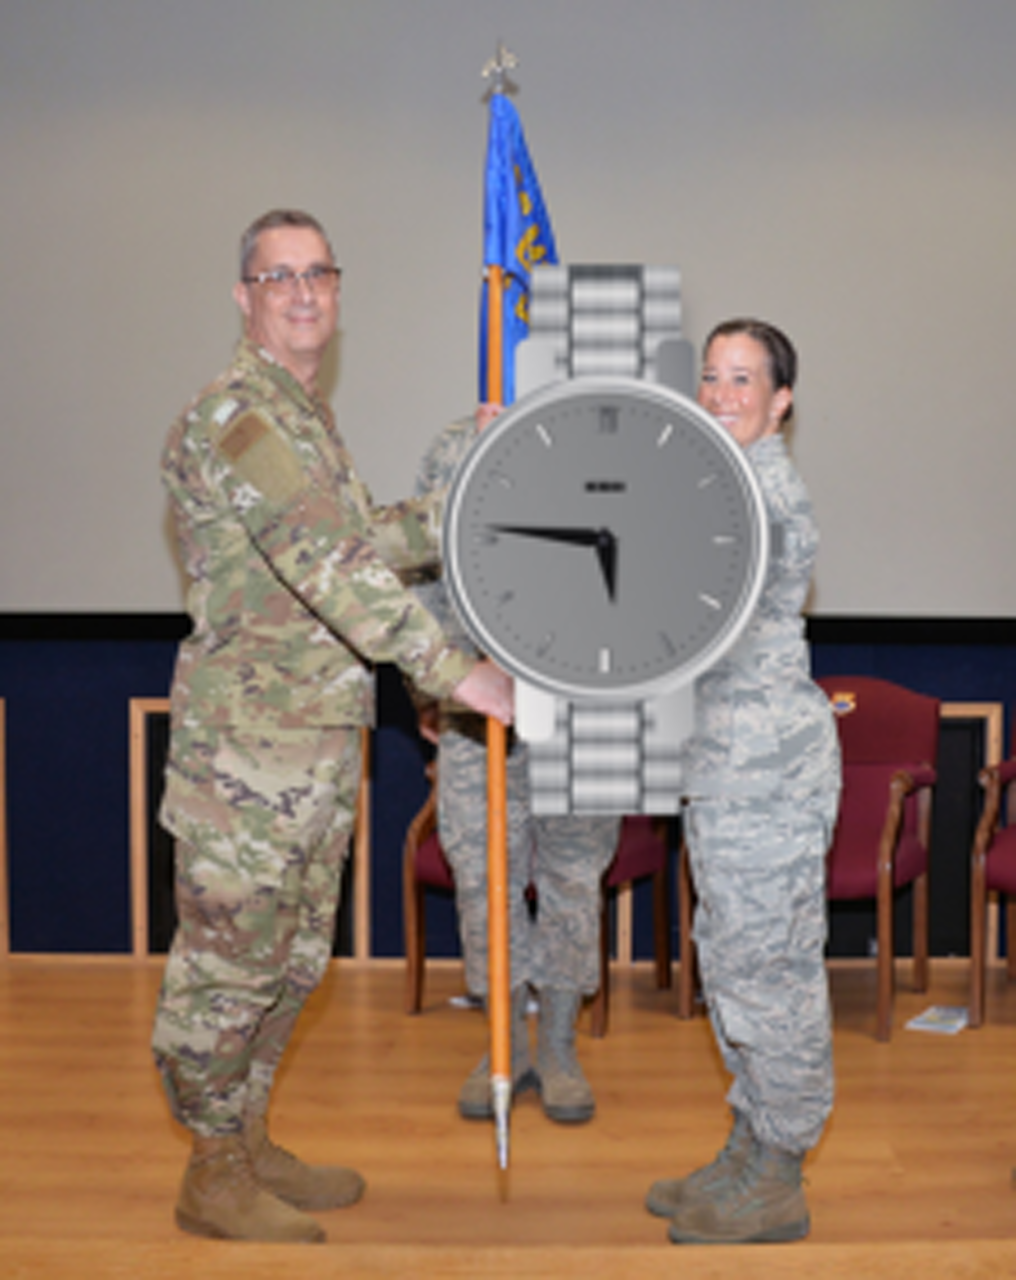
5,46
